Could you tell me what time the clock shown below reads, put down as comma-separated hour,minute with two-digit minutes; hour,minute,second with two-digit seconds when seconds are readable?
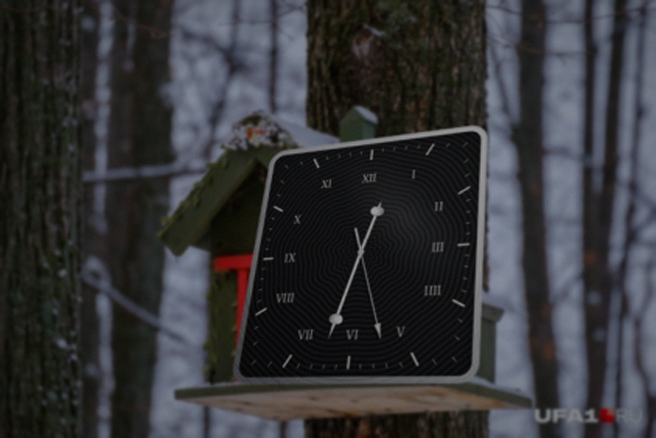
12,32,27
